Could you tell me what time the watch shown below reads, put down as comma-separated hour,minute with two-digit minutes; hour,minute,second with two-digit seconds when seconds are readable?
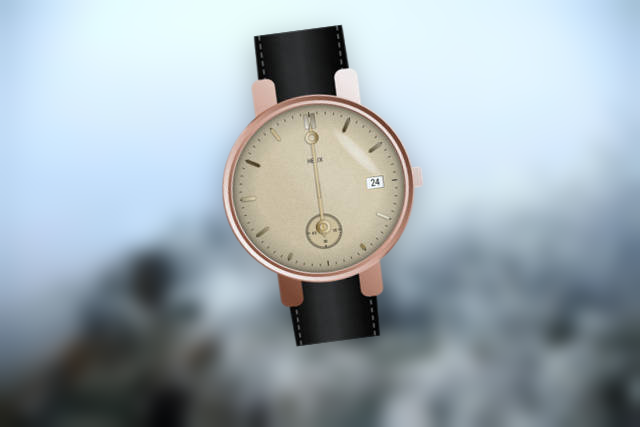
6,00
